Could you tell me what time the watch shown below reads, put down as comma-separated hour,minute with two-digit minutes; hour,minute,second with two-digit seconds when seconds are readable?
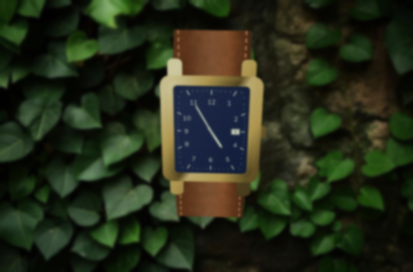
4,55
